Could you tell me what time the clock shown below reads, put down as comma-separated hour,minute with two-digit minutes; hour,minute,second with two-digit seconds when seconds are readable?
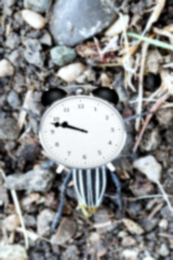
9,48
